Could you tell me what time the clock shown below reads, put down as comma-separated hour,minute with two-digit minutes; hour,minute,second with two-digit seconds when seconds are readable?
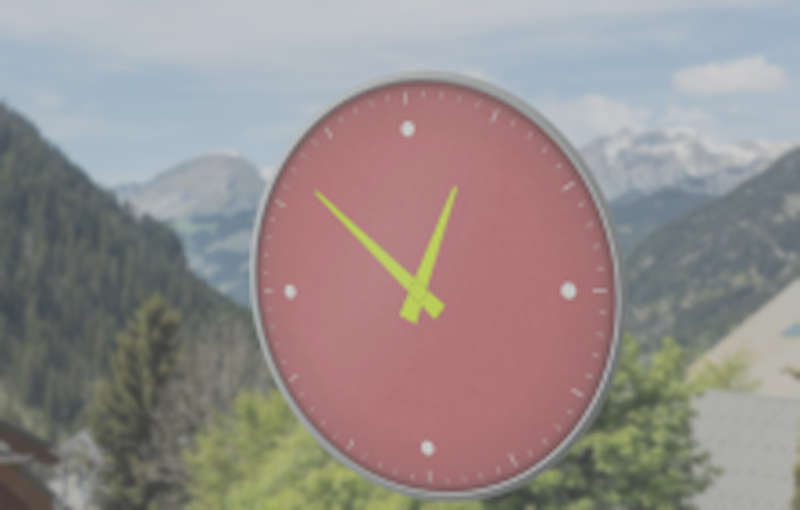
12,52
